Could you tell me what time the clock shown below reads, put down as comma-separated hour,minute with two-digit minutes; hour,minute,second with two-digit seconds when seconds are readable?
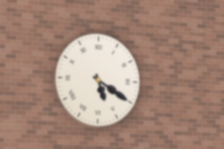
5,20
